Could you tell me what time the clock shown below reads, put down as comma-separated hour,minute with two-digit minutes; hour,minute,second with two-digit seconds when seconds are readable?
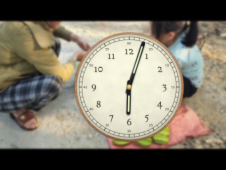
6,03
